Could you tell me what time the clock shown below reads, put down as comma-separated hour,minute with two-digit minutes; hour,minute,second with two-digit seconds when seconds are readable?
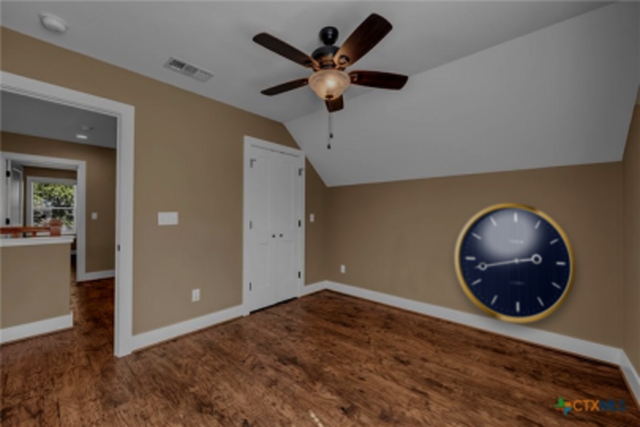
2,43
